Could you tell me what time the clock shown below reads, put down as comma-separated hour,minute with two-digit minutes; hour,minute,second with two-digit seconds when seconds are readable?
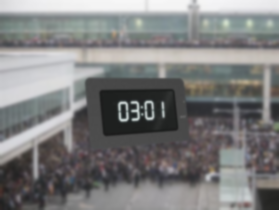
3,01
